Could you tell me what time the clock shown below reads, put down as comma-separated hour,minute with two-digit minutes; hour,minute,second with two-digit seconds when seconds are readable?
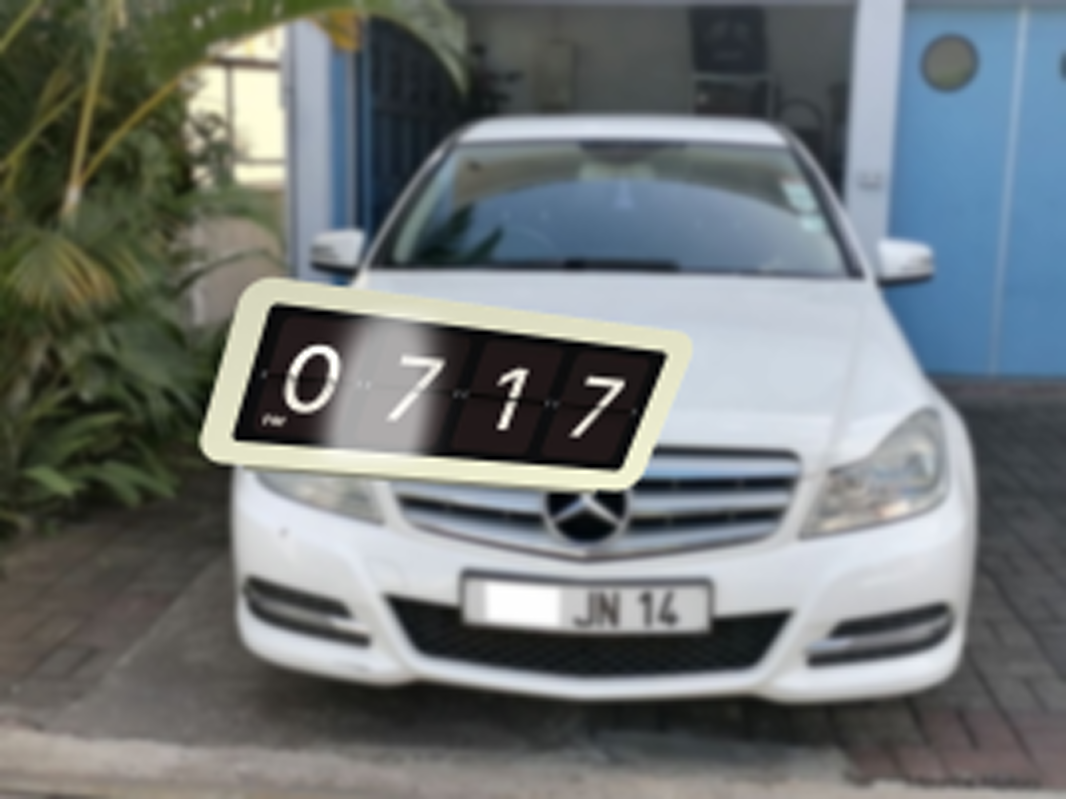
7,17
